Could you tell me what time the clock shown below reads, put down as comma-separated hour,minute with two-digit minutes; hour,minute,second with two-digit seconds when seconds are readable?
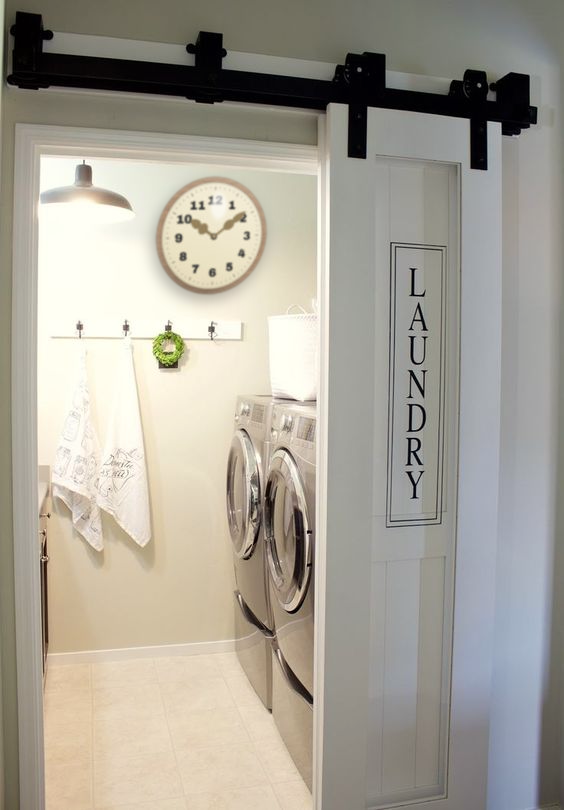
10,09
